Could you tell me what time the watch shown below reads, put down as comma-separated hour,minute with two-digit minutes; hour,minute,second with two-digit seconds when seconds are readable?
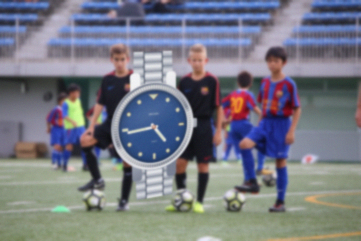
4,44
